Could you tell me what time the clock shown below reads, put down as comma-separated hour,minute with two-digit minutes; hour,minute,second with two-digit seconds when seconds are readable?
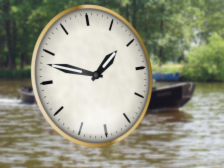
1,48
